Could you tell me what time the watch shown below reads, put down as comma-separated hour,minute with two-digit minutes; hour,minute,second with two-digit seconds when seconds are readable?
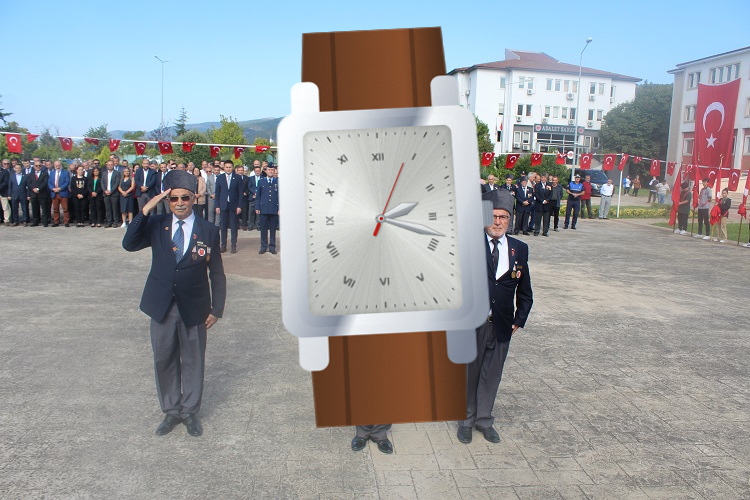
2,18,04
